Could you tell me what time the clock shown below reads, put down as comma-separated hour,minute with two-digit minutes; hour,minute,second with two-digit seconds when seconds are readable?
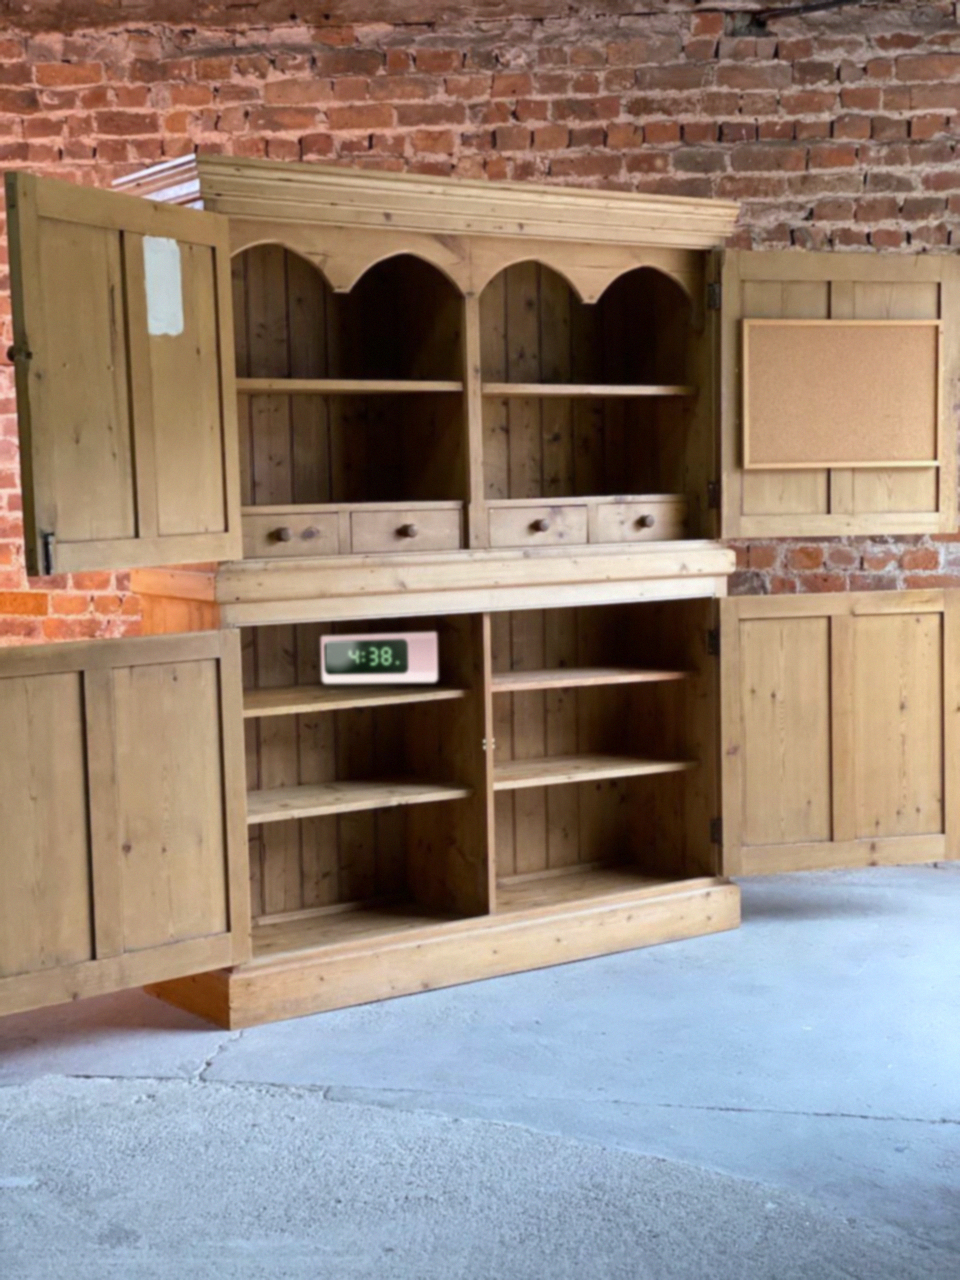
4,38
